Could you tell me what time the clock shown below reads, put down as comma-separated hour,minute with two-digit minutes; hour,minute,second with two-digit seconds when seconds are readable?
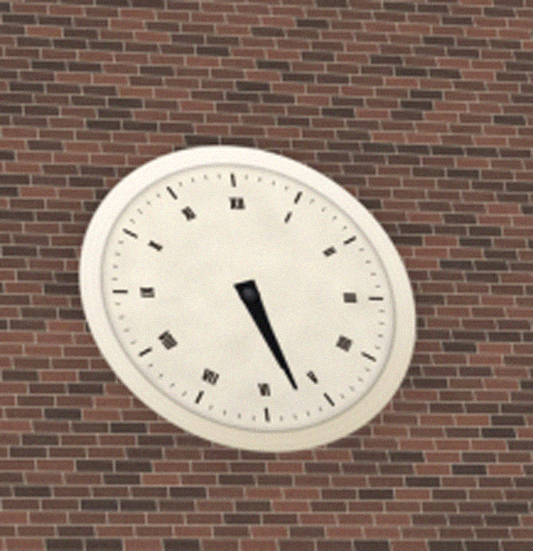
5,27
